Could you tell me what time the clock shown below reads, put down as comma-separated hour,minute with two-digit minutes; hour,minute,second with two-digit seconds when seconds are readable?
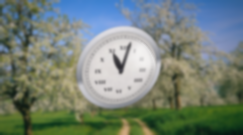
11,02
